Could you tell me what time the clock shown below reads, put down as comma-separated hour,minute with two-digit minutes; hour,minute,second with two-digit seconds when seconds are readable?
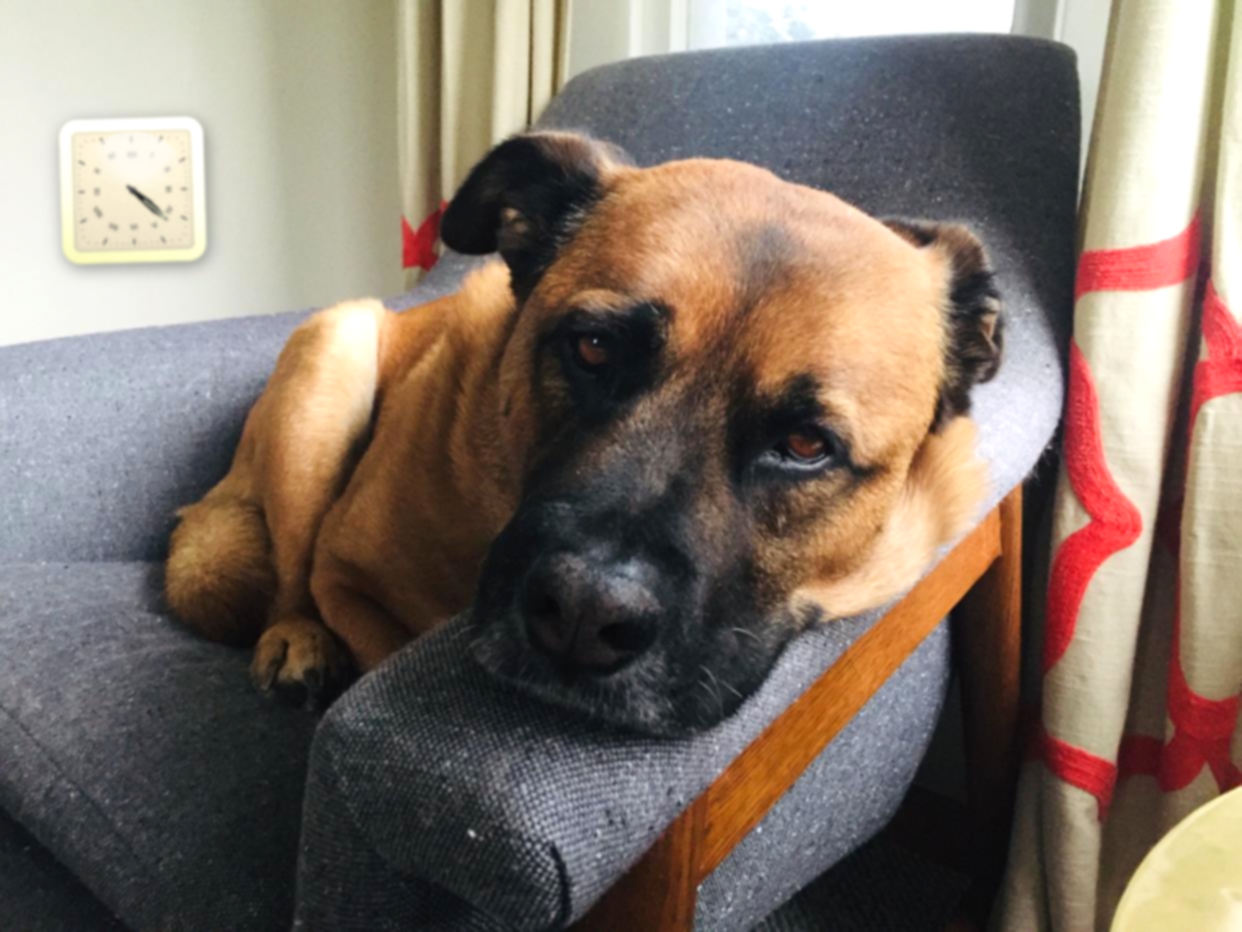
4,22
